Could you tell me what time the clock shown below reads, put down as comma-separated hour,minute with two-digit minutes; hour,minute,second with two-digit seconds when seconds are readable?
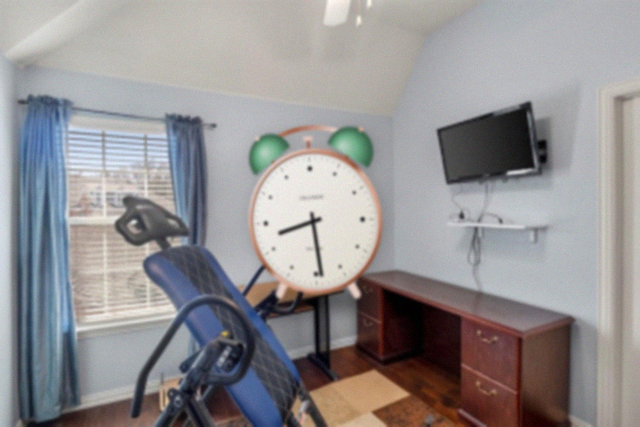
8,29
